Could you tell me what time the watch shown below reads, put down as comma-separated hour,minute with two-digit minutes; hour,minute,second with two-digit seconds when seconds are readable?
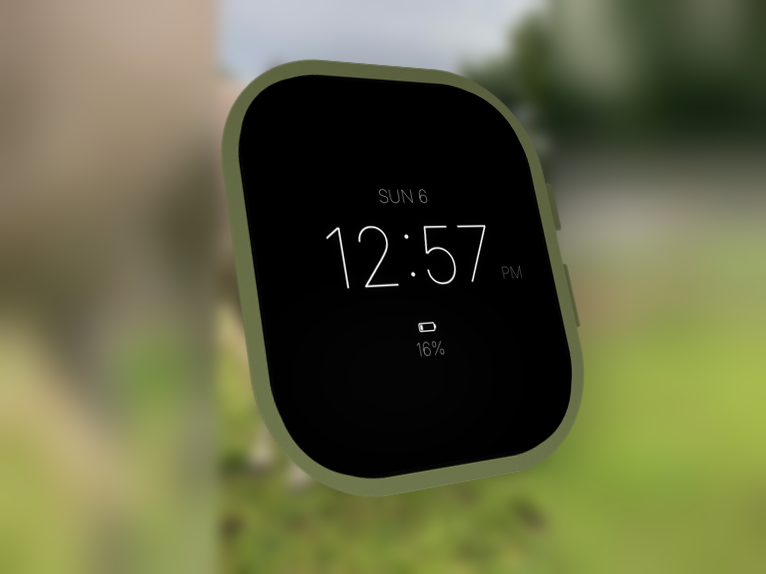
12,57
